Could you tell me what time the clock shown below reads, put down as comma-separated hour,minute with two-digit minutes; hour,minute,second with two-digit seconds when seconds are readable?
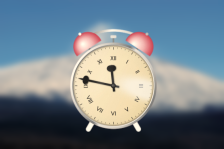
11,47
